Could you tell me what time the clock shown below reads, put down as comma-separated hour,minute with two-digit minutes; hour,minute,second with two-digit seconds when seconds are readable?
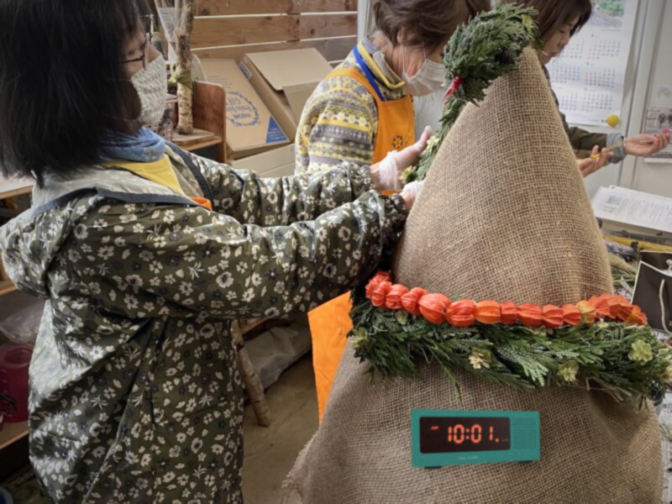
10,01
